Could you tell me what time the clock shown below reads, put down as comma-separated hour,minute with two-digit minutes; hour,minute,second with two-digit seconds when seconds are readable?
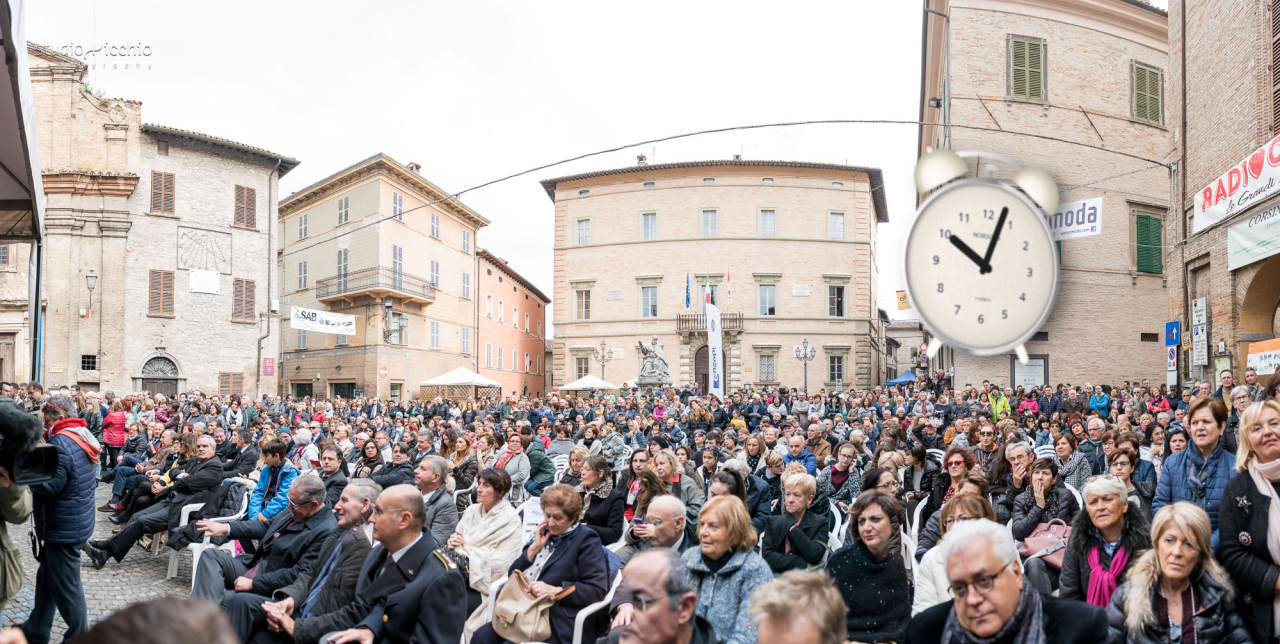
10,03
